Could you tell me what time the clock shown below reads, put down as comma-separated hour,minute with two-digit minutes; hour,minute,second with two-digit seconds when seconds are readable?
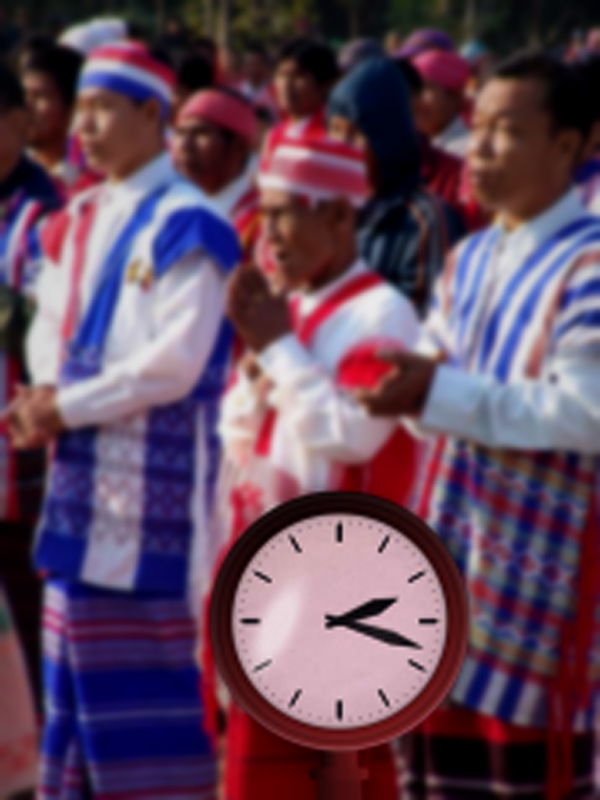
2,18
